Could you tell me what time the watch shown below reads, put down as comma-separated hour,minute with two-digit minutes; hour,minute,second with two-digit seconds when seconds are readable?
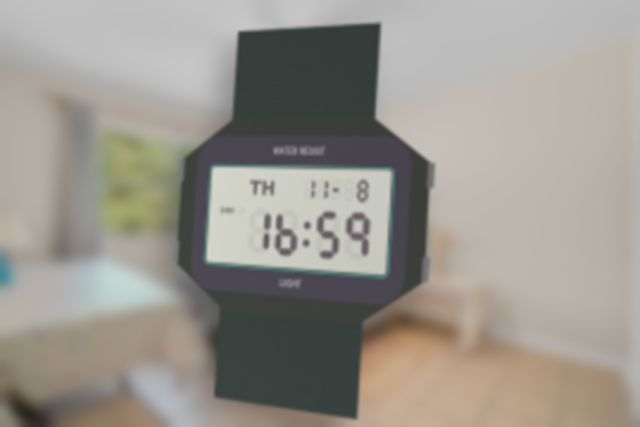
16,59
